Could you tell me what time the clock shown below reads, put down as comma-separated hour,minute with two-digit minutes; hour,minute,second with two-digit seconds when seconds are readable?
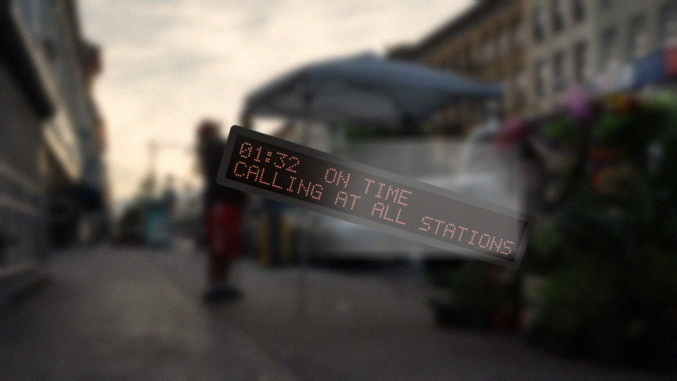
1,32
